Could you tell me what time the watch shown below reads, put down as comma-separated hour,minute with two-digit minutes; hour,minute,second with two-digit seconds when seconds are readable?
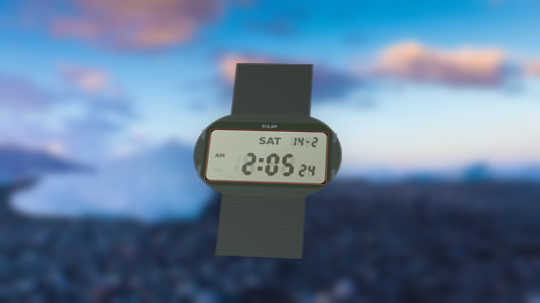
2,05,24
